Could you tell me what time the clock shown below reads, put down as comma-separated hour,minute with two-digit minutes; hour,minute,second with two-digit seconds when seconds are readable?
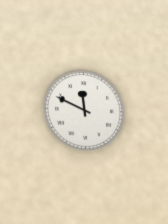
11,49
